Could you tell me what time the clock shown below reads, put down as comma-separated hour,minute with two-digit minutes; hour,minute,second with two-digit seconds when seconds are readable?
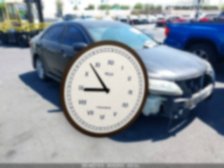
8,53
